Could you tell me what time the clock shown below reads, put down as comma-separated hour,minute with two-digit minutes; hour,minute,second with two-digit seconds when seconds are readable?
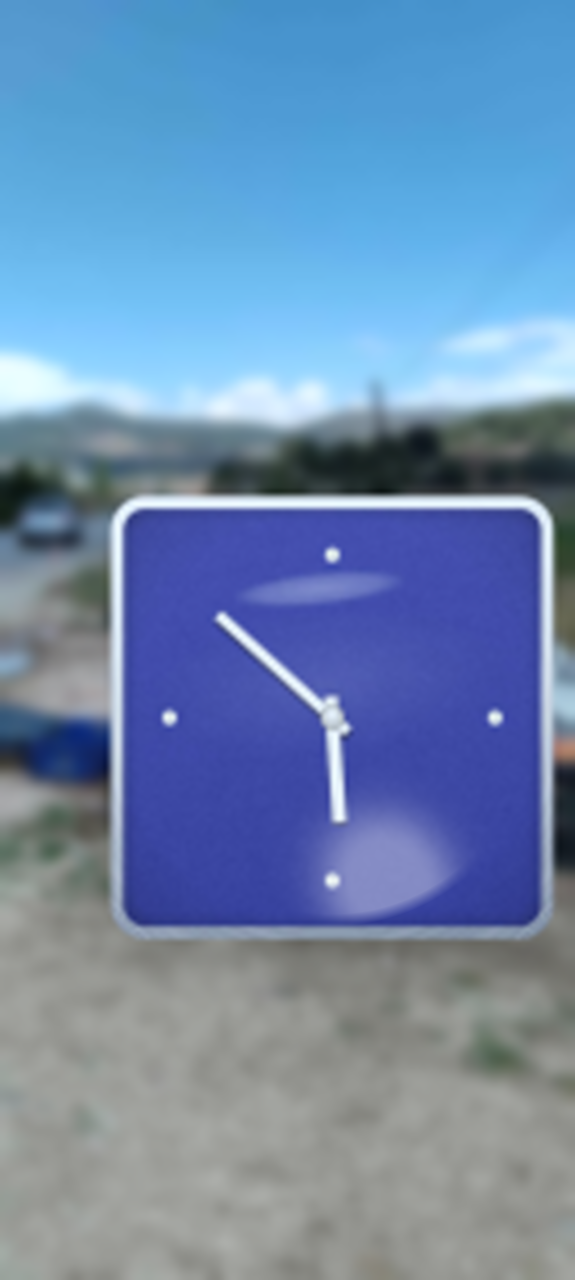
5,52
